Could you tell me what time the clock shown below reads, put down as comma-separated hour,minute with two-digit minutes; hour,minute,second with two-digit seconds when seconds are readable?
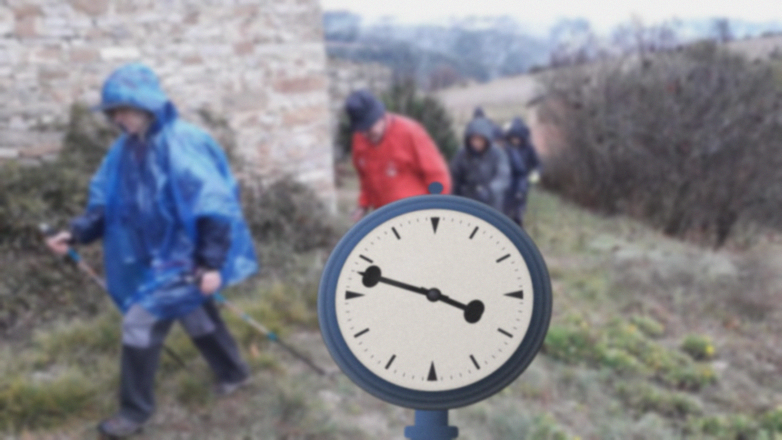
3,48
